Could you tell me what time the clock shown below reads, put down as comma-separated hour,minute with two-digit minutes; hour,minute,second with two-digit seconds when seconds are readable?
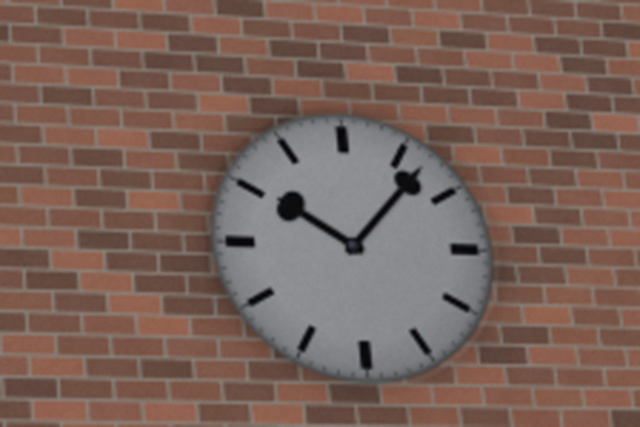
10,07
